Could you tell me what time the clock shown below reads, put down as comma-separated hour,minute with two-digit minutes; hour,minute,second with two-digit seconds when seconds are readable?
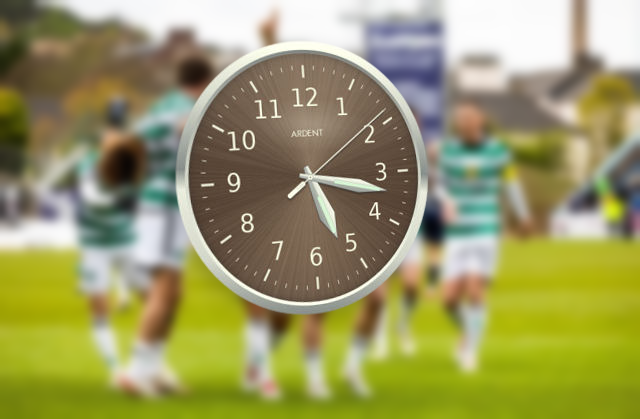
5,17,09
